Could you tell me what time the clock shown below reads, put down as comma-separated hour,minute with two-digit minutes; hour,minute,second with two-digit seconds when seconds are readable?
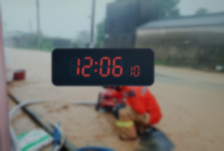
12,06,10
